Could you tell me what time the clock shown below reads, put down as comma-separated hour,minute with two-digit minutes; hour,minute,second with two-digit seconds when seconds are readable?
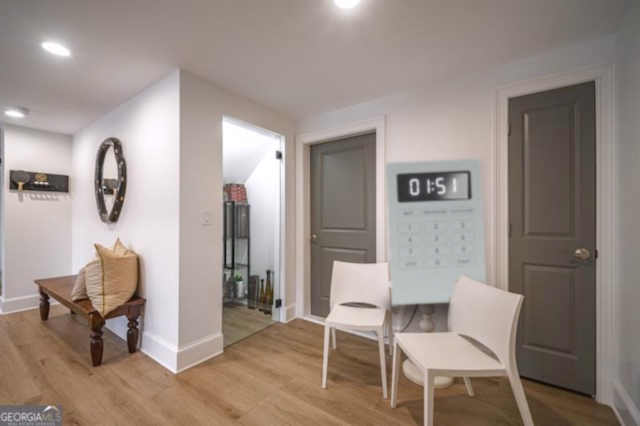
1,51
